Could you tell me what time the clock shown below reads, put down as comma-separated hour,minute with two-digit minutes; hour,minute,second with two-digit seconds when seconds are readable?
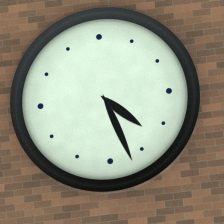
4,27
